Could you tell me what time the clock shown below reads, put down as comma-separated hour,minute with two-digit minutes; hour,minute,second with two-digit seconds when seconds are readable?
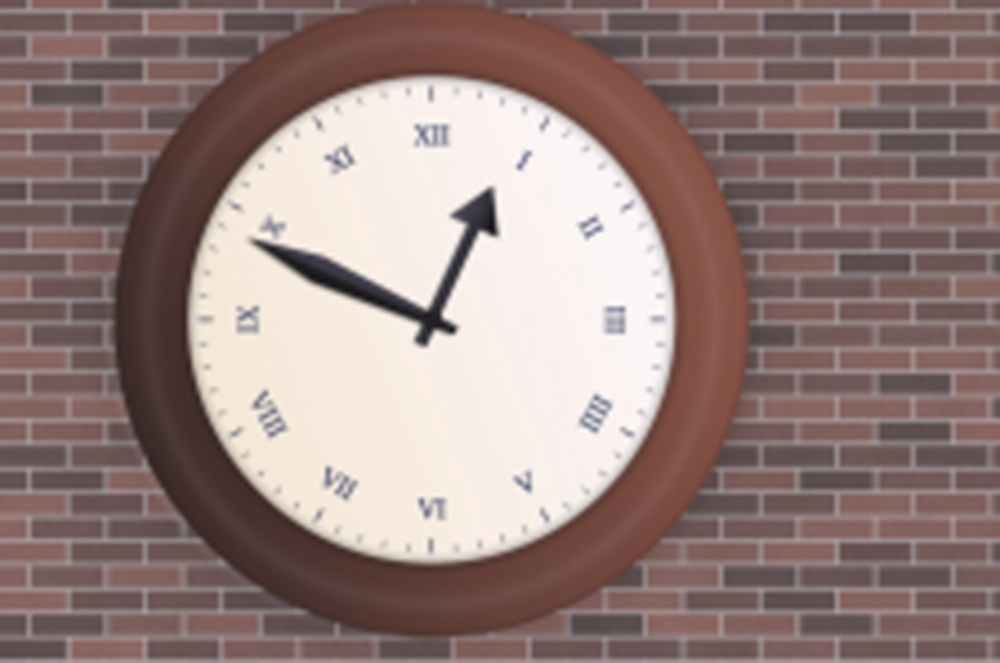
12,49
